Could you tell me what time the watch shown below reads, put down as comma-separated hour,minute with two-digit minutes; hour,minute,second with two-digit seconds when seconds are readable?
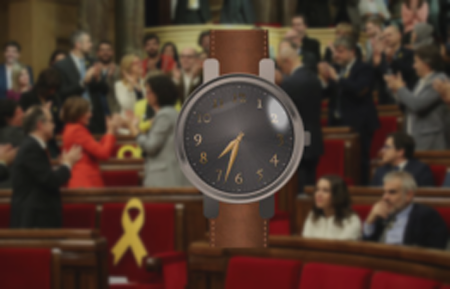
7,33
